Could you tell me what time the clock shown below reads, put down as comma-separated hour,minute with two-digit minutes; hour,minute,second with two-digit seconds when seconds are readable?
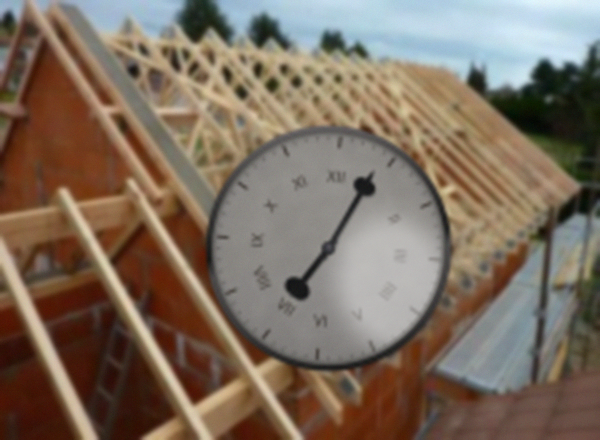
7,04
